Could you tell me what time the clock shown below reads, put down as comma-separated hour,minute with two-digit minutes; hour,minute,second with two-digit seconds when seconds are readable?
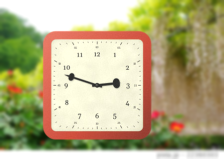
2,48
